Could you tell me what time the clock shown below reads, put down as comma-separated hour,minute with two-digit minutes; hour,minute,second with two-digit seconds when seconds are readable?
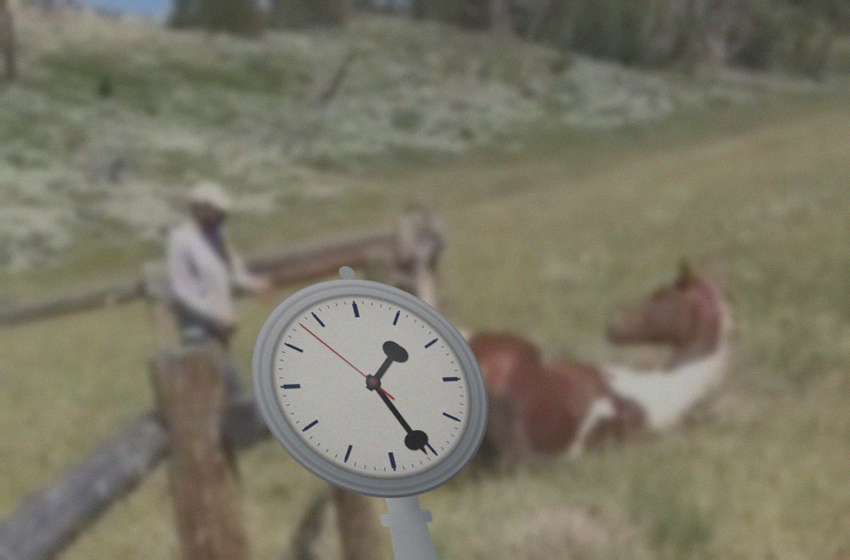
1,25,53
